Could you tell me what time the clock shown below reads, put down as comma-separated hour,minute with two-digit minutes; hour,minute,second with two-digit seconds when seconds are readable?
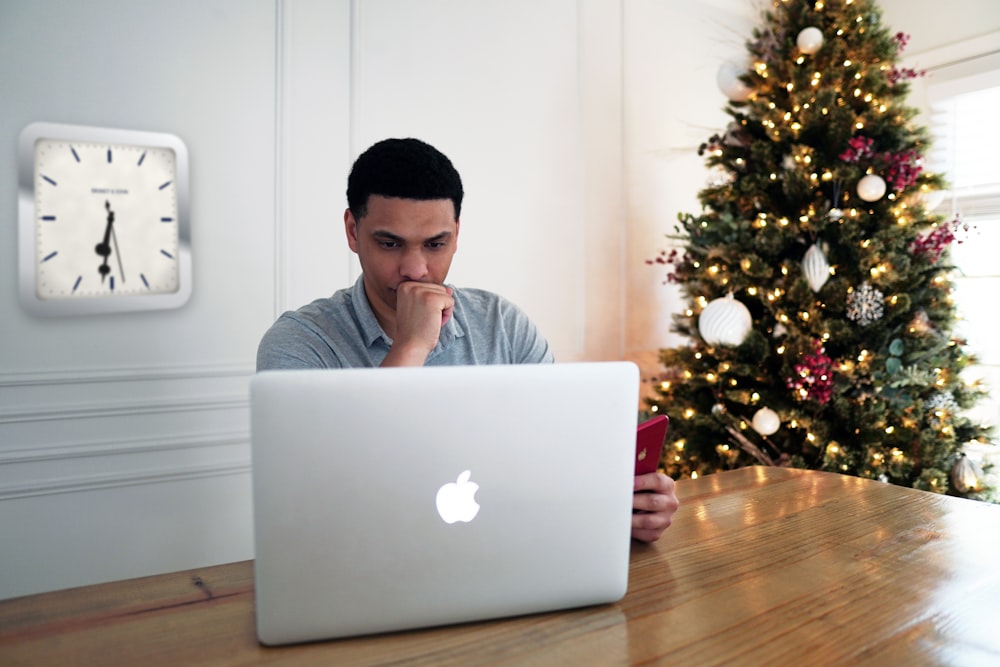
6,31,28
